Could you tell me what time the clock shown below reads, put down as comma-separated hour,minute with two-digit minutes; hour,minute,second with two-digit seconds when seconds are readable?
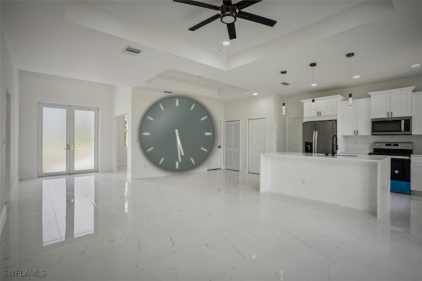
5,29
